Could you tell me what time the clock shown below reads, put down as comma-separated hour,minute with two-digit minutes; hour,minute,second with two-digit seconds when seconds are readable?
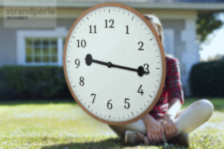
9,16
